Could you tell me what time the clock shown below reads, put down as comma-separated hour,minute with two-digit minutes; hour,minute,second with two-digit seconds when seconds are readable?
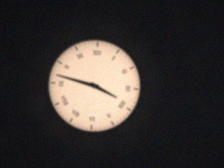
3,47
